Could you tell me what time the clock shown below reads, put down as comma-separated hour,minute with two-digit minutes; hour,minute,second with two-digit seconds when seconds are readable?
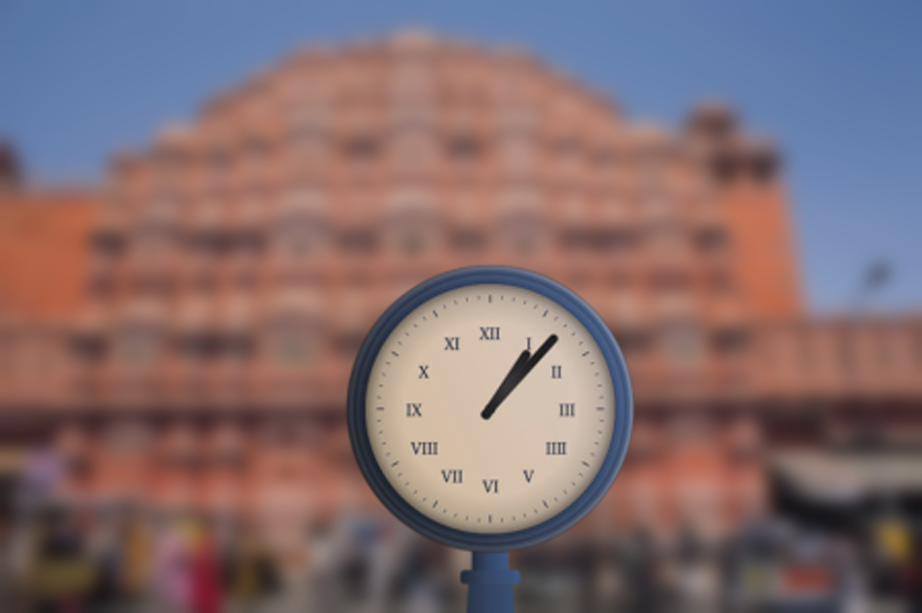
1,07
